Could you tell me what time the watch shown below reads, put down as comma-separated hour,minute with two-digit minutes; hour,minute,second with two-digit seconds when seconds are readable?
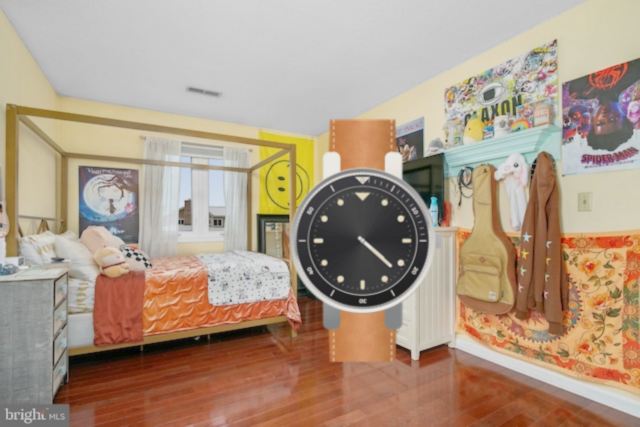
4,22
